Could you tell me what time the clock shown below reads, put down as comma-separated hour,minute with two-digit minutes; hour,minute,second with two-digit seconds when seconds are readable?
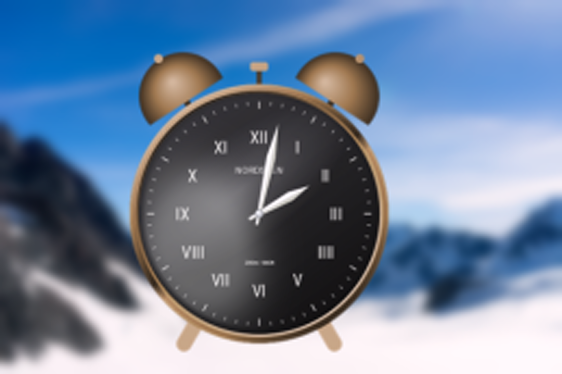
2,02
